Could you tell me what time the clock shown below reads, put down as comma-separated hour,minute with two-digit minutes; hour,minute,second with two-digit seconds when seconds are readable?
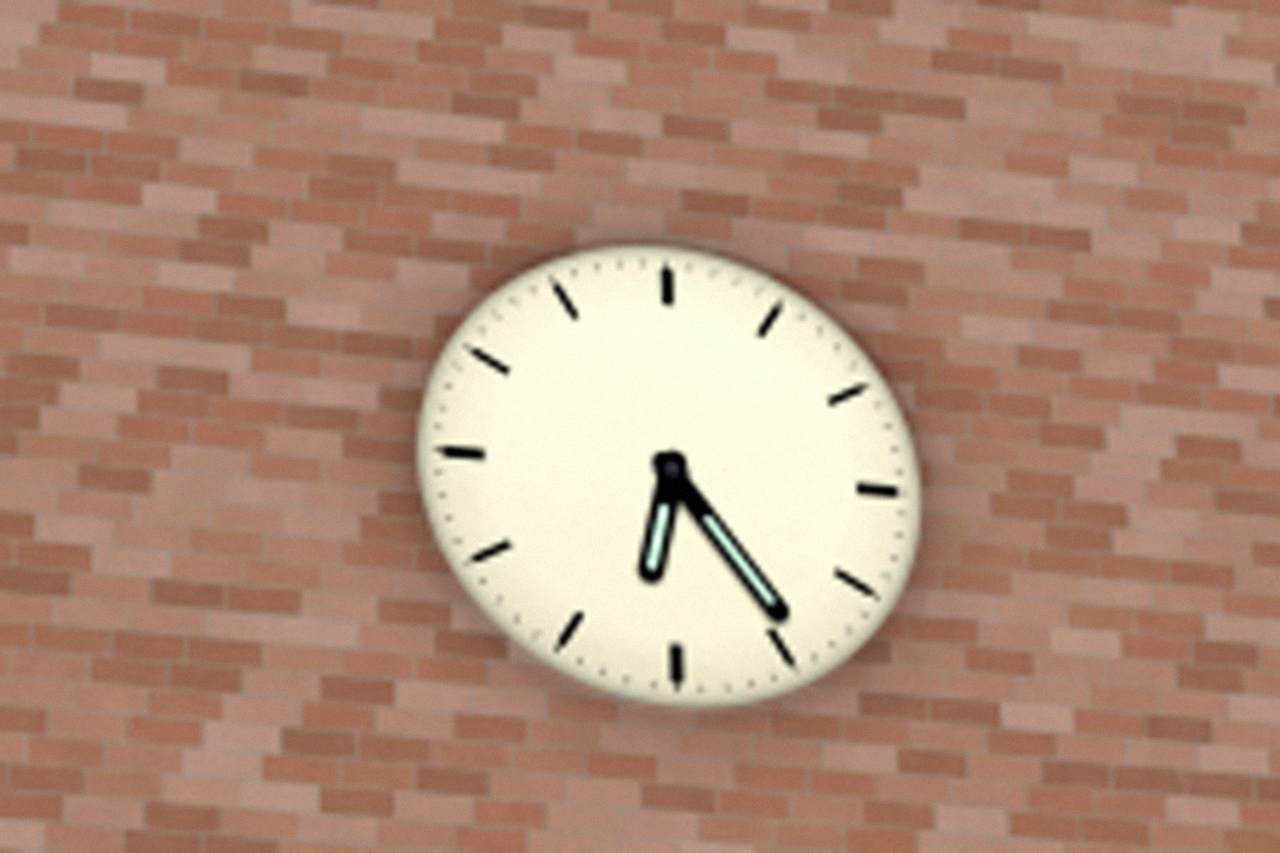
6,24
